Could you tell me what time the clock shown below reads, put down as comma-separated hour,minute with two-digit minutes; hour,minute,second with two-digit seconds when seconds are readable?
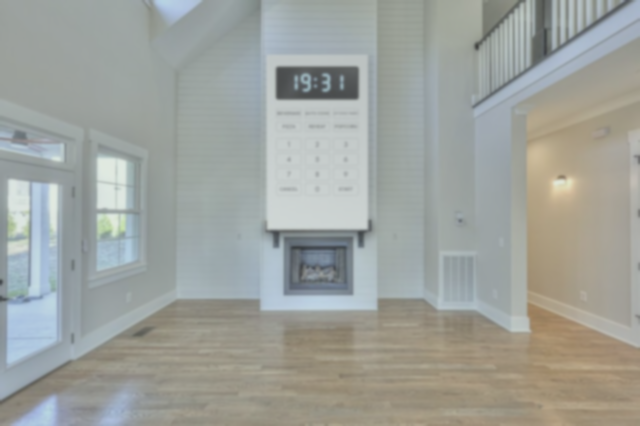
19,31
